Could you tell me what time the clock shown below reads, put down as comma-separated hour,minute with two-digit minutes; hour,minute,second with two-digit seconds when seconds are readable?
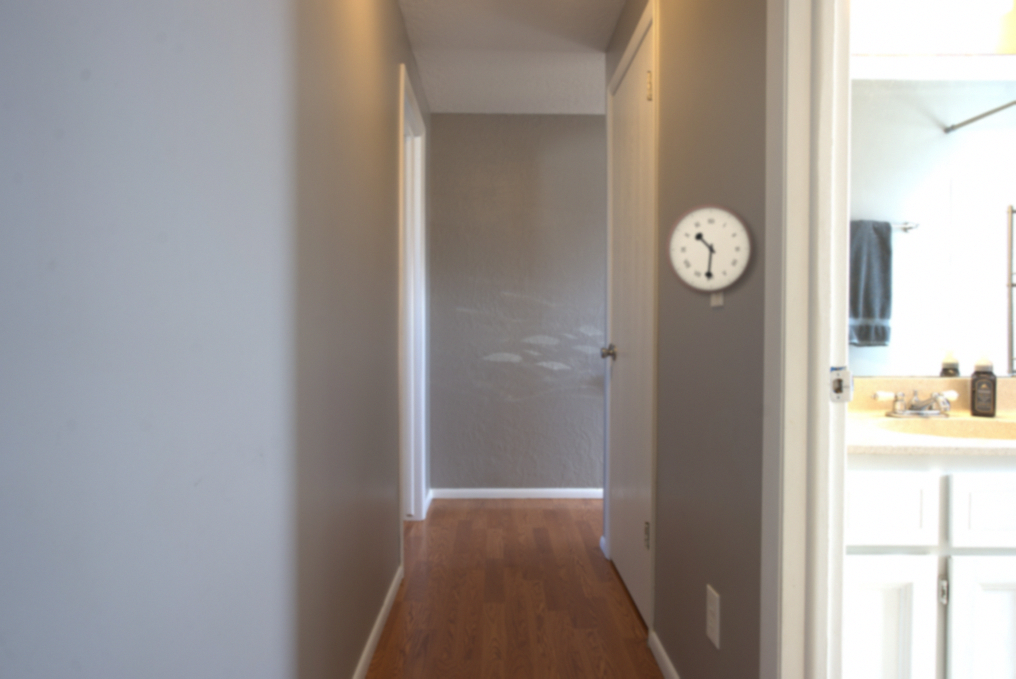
10,31
